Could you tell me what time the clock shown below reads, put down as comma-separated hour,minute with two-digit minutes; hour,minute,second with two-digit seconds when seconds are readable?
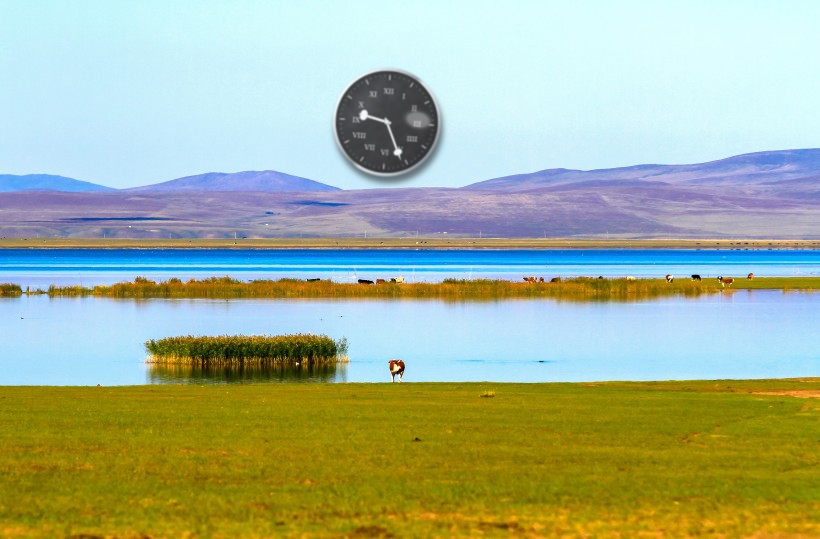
9,26
